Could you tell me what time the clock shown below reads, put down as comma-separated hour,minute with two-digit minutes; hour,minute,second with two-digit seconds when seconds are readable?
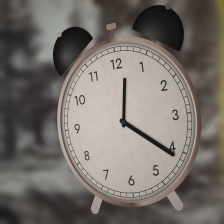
12,21
